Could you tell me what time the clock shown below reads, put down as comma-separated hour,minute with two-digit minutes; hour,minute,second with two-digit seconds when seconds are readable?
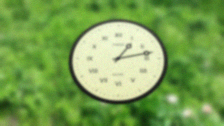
1,13
